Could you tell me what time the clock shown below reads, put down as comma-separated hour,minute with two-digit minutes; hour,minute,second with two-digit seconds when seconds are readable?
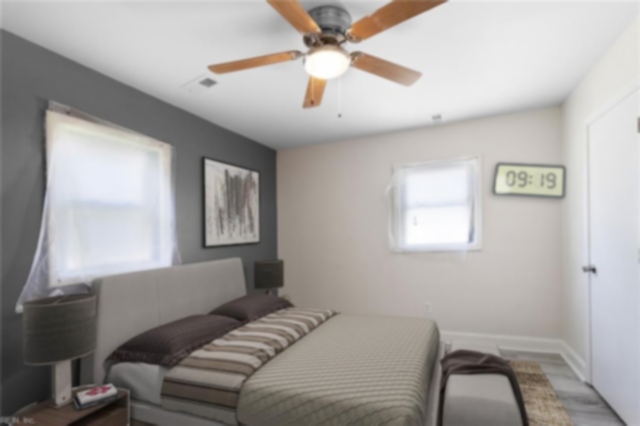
9,19
